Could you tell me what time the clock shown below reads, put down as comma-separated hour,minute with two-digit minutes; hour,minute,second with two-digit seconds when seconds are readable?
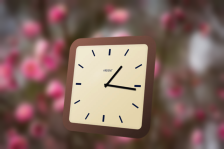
1,16
